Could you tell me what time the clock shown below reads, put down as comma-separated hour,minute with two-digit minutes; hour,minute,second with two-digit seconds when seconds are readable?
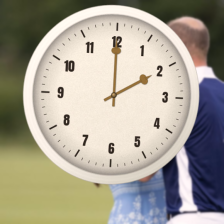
2,00
